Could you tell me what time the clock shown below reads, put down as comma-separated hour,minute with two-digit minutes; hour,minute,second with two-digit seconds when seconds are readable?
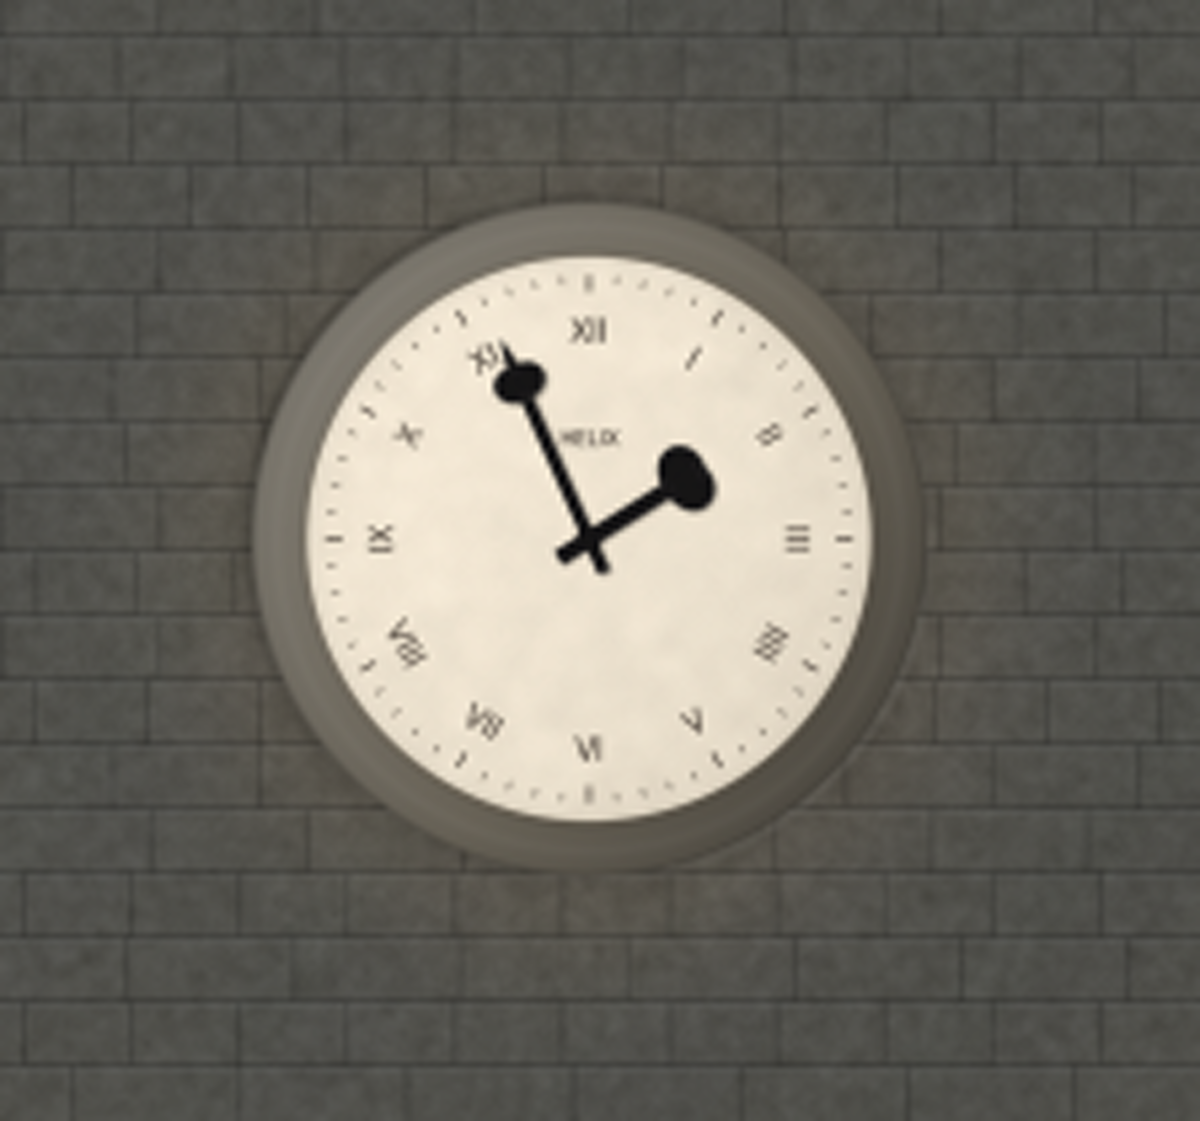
1,56
